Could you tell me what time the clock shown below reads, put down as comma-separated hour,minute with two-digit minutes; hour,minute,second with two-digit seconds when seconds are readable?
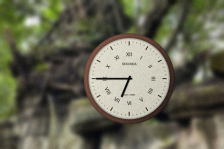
6,45
